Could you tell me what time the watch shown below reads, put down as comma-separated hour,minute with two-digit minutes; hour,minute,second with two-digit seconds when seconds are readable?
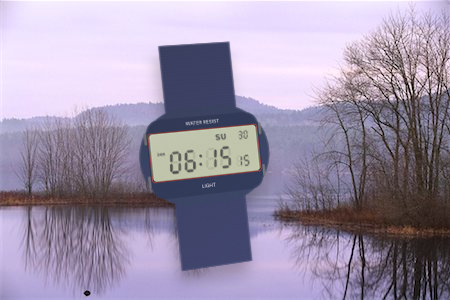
6,15,15
